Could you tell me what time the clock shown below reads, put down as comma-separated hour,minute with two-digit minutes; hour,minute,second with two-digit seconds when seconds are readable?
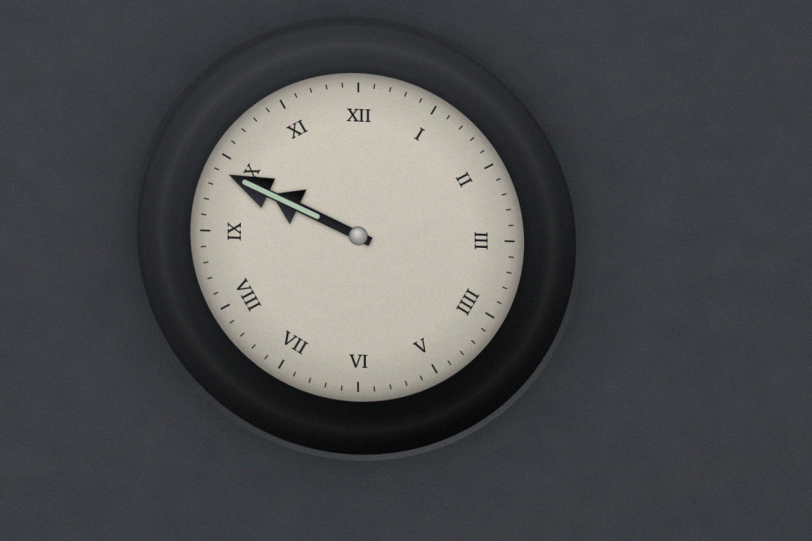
9,49
